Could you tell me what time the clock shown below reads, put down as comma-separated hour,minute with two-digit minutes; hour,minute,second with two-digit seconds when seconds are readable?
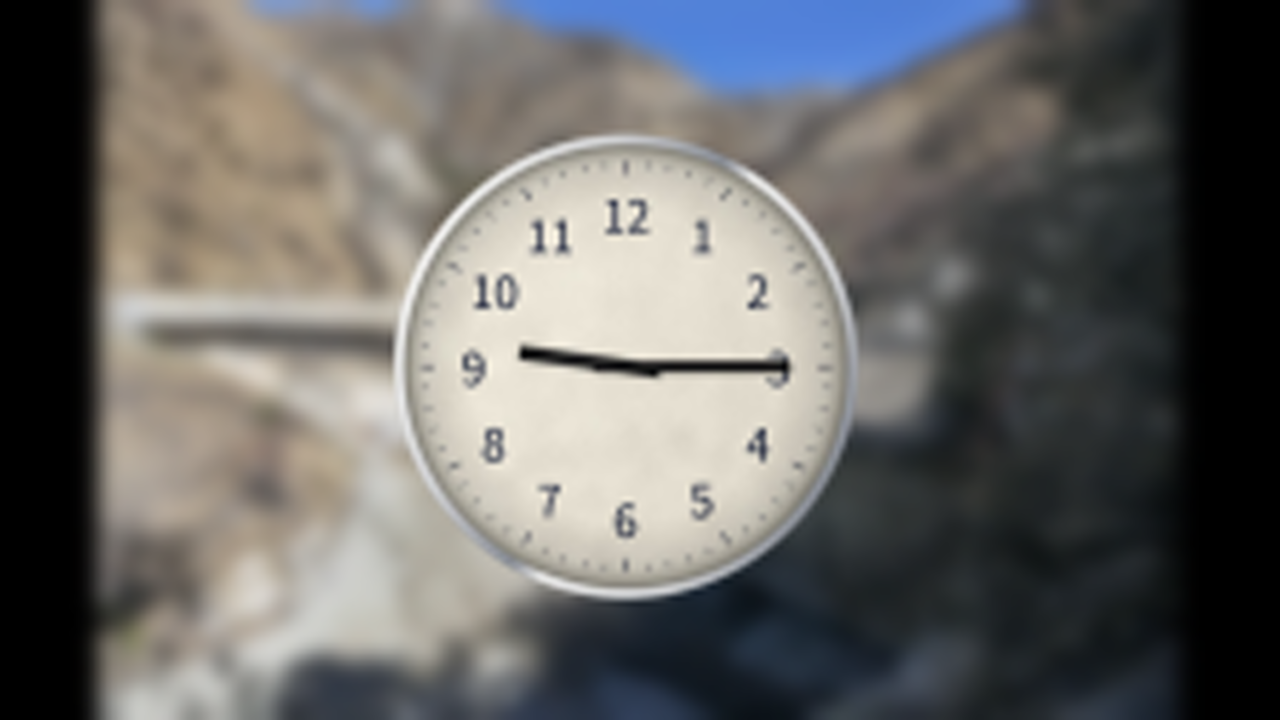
9,15
